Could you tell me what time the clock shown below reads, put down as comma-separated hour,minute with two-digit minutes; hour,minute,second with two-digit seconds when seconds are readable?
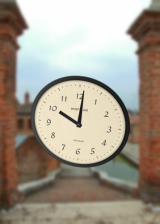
10,01
